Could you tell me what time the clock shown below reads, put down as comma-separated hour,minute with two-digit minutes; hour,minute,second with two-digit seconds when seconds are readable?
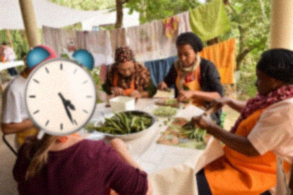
4,26
